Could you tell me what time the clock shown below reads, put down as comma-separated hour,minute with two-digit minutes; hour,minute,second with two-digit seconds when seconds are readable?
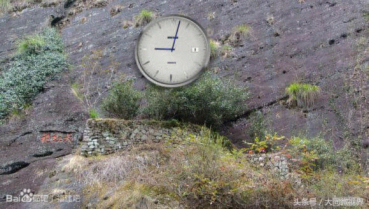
9,02
